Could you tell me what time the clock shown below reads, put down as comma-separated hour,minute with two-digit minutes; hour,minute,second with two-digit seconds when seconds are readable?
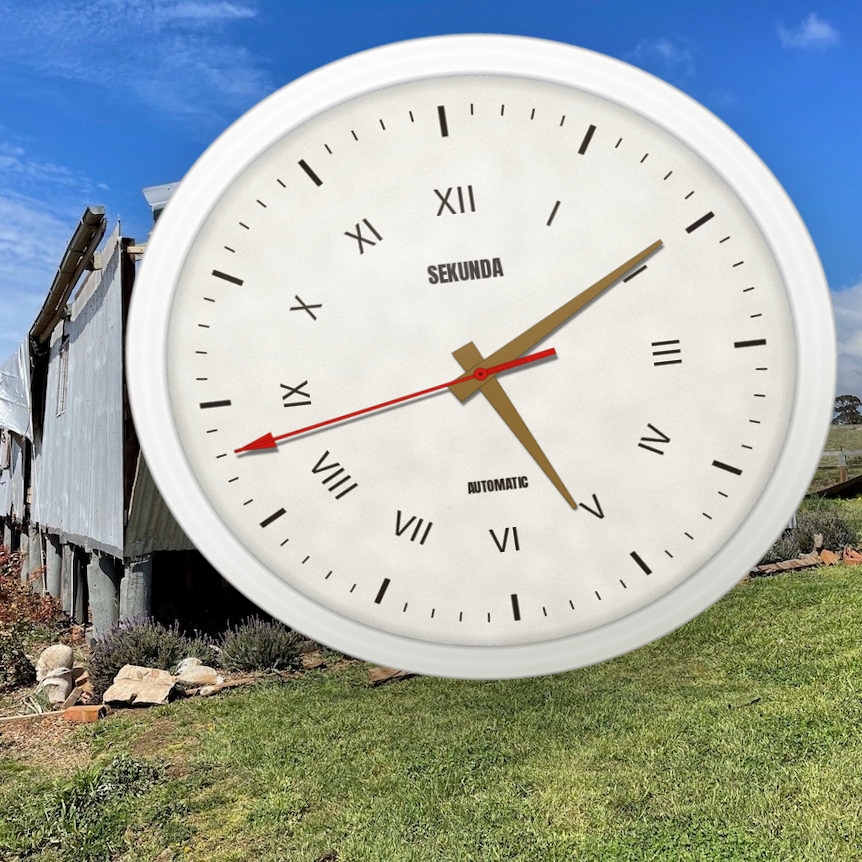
5,09,43
